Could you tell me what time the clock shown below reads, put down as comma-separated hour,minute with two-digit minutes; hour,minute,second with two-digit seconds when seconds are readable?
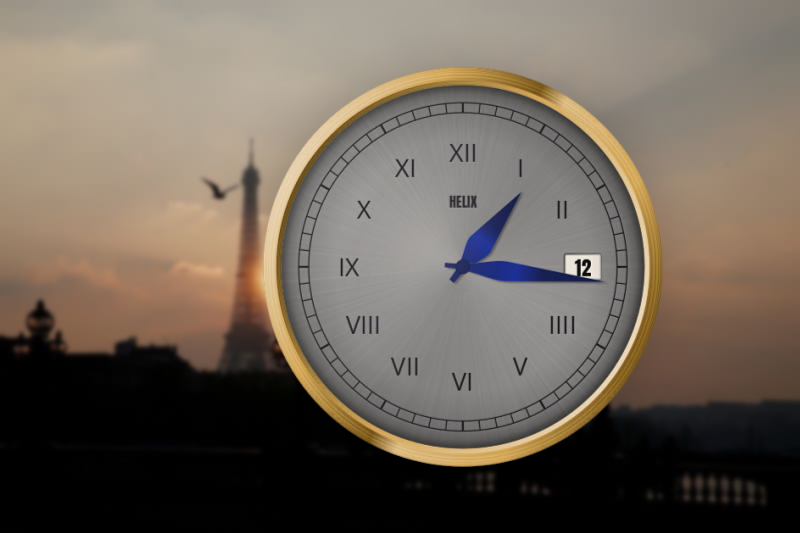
1,16
